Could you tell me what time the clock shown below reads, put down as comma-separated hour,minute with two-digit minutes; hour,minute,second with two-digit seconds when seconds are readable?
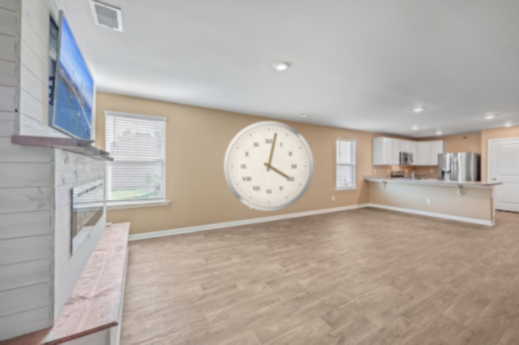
4,02
